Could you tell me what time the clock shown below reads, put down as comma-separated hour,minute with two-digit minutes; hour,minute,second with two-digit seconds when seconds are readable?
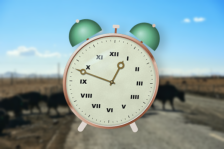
12,48
